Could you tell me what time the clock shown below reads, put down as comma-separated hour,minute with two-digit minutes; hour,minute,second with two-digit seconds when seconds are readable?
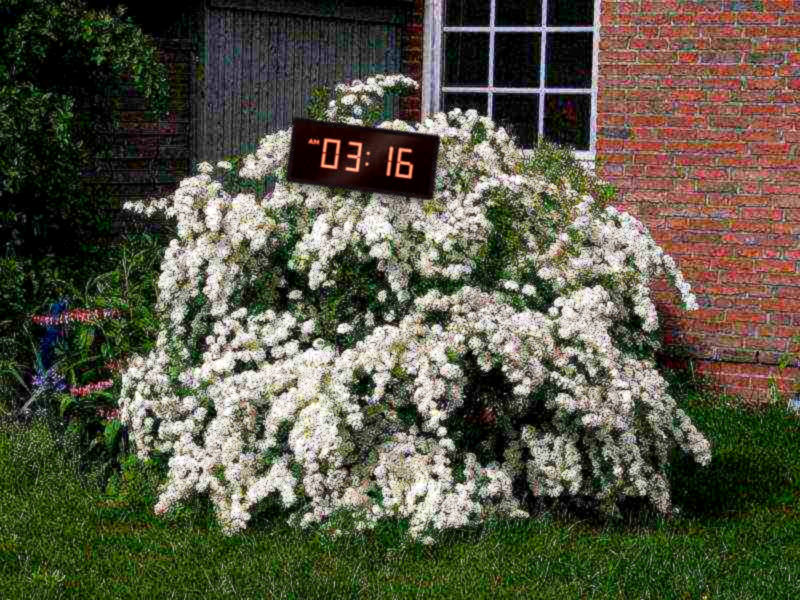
3,16
